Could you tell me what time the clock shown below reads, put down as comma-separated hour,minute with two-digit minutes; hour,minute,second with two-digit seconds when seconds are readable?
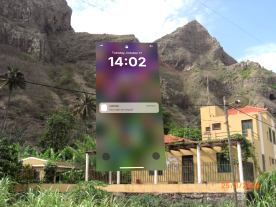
14,02
